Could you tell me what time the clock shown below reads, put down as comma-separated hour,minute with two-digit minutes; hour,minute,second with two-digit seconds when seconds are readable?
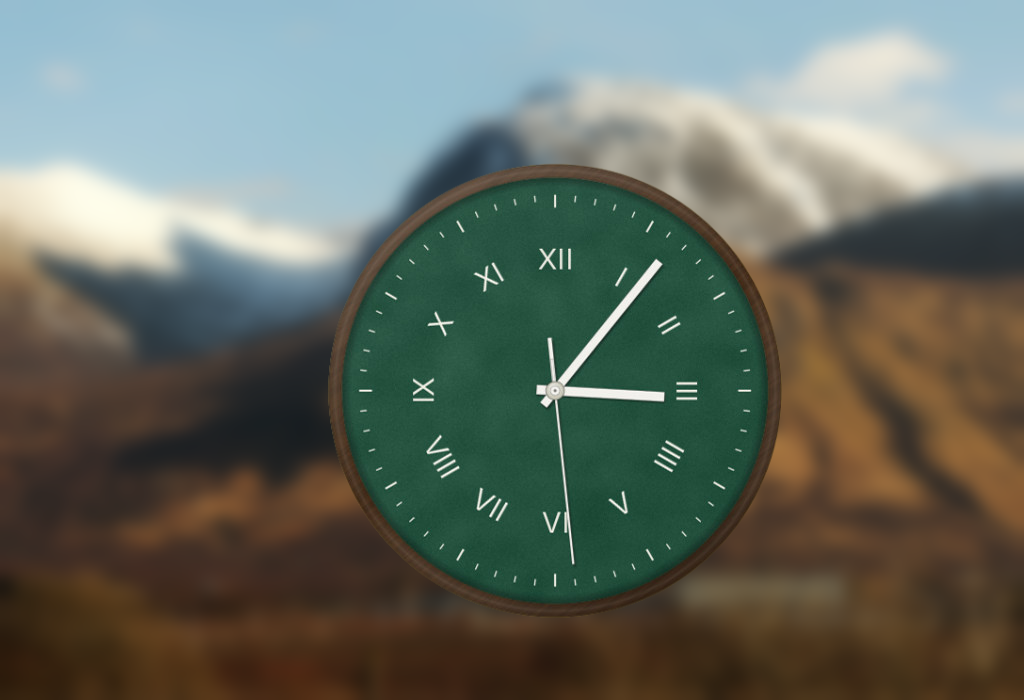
3,06,29
